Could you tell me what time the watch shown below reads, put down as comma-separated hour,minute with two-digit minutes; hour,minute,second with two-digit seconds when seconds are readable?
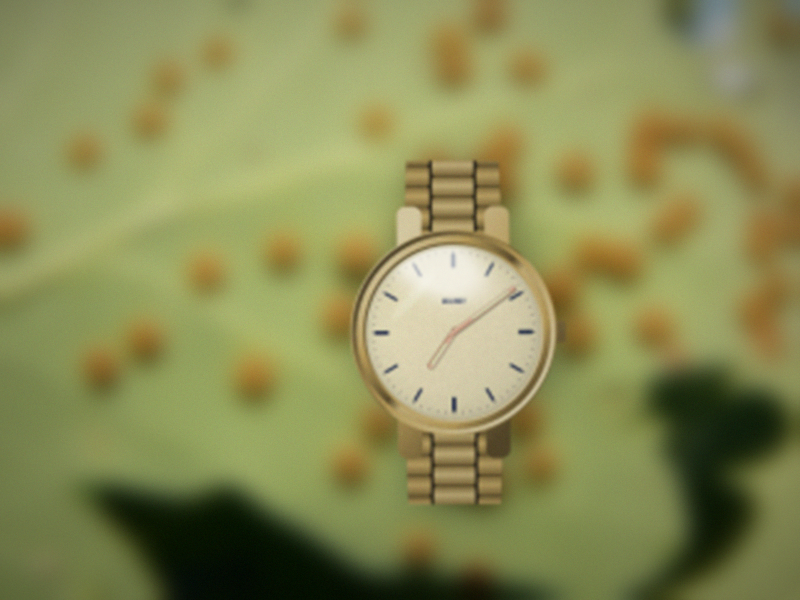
7,09
